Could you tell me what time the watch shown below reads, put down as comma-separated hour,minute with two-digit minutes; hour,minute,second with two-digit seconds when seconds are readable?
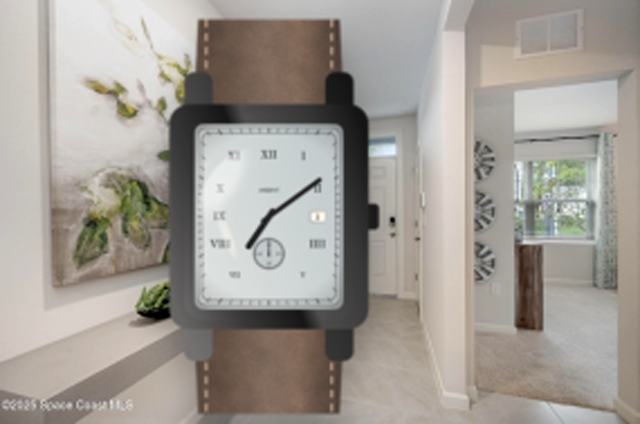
7,09
